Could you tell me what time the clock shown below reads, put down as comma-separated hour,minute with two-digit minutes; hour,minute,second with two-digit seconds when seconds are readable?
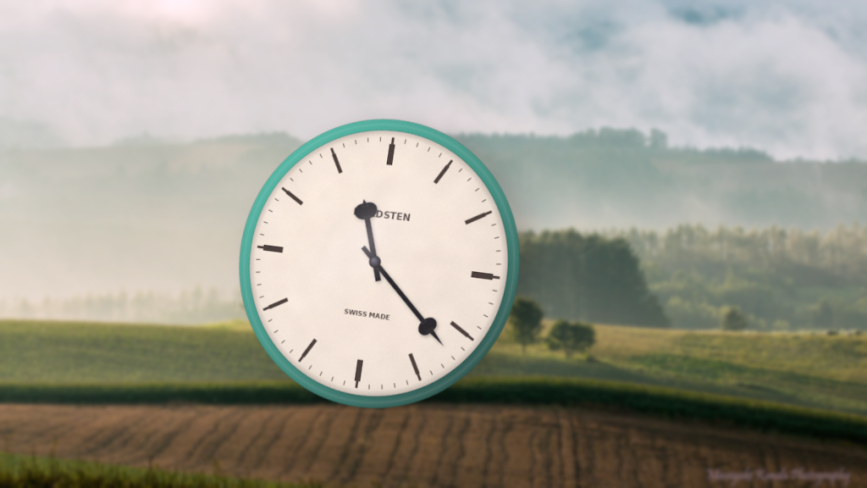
11,22
